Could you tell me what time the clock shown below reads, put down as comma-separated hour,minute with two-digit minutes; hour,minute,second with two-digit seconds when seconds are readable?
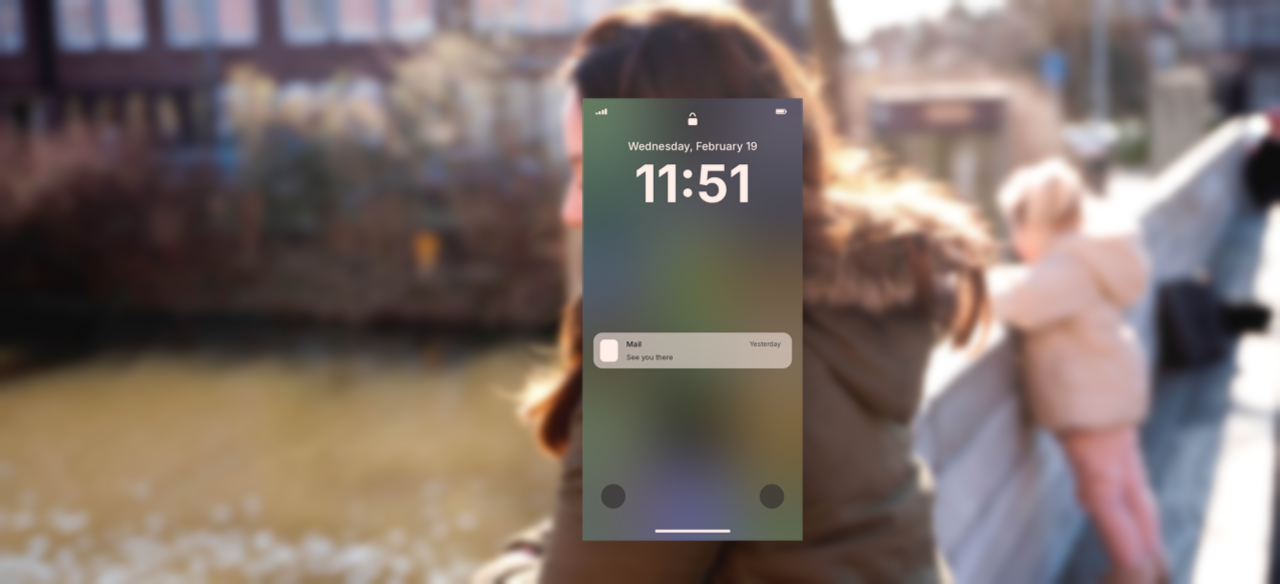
11,51
